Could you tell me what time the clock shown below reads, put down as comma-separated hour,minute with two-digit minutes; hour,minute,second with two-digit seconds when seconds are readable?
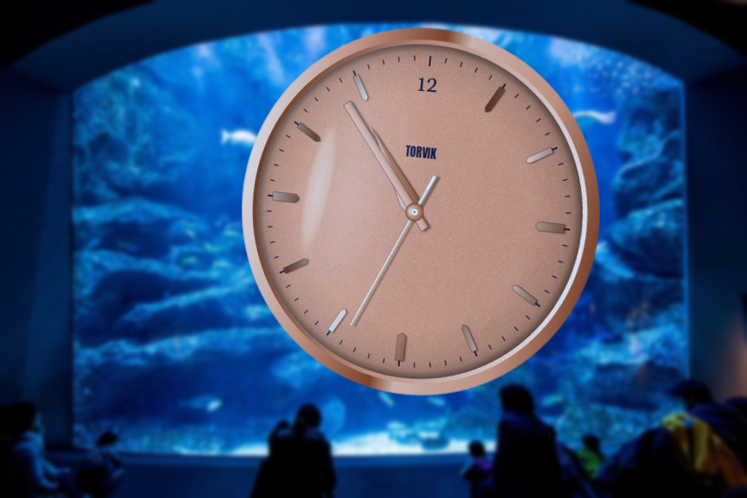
10,53,34
